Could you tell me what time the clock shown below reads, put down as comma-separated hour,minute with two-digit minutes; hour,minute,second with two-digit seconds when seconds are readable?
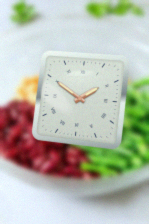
1,50
